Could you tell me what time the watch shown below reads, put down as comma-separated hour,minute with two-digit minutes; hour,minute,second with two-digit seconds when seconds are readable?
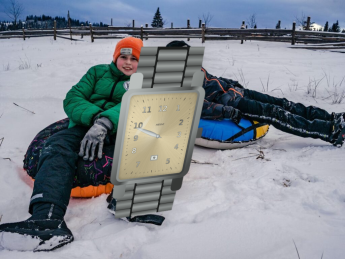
9,49
